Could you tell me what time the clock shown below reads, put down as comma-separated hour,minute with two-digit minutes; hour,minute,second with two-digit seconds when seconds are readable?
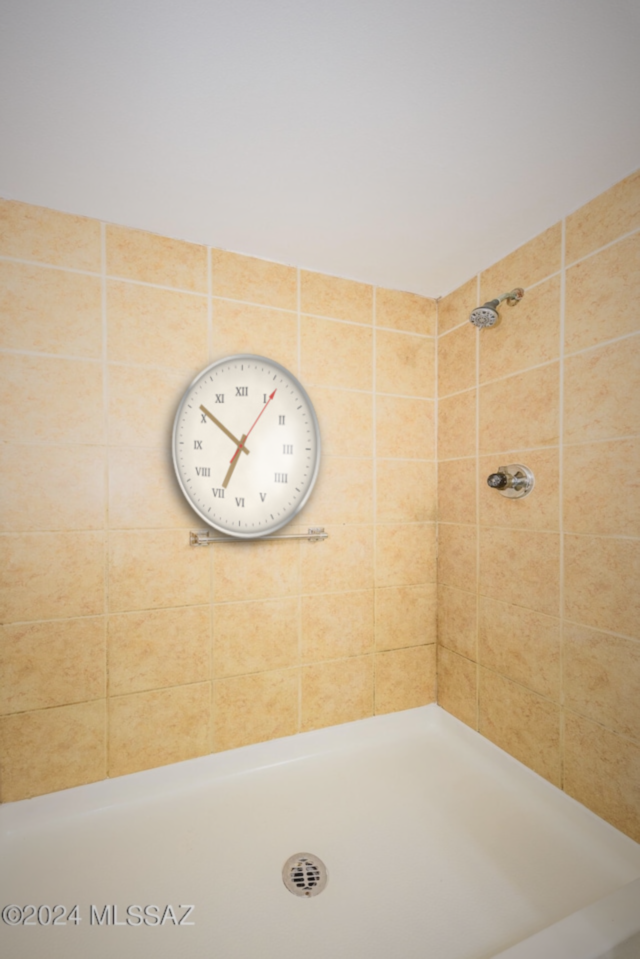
6,51,06
